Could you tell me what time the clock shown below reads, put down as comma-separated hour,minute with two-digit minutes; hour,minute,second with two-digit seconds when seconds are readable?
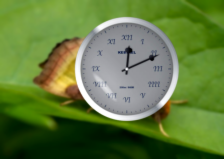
12,11
